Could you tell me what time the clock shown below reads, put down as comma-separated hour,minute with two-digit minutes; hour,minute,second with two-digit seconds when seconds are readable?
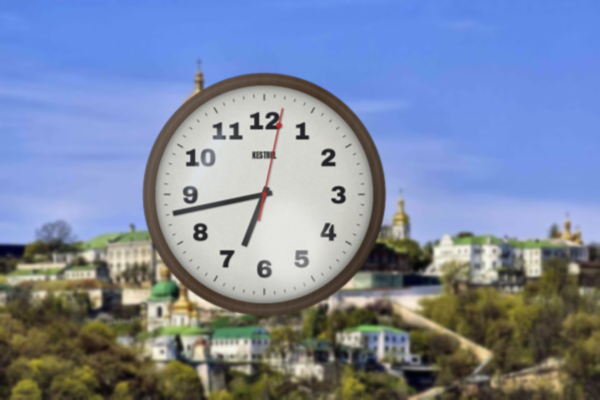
6,43,02
